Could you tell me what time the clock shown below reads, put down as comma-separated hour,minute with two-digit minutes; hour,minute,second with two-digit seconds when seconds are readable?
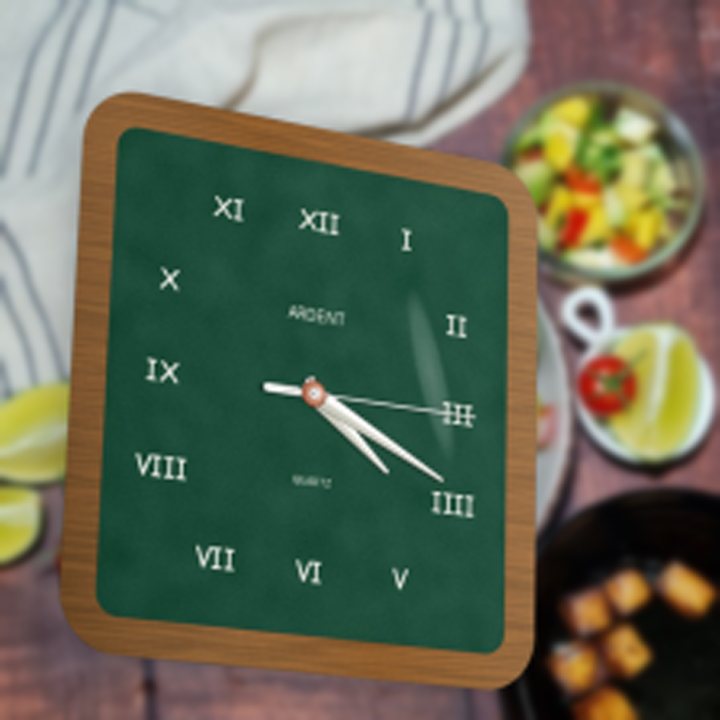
4,19,15
